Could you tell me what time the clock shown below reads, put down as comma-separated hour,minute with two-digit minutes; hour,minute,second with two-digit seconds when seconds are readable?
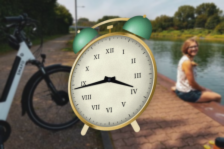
3,44
